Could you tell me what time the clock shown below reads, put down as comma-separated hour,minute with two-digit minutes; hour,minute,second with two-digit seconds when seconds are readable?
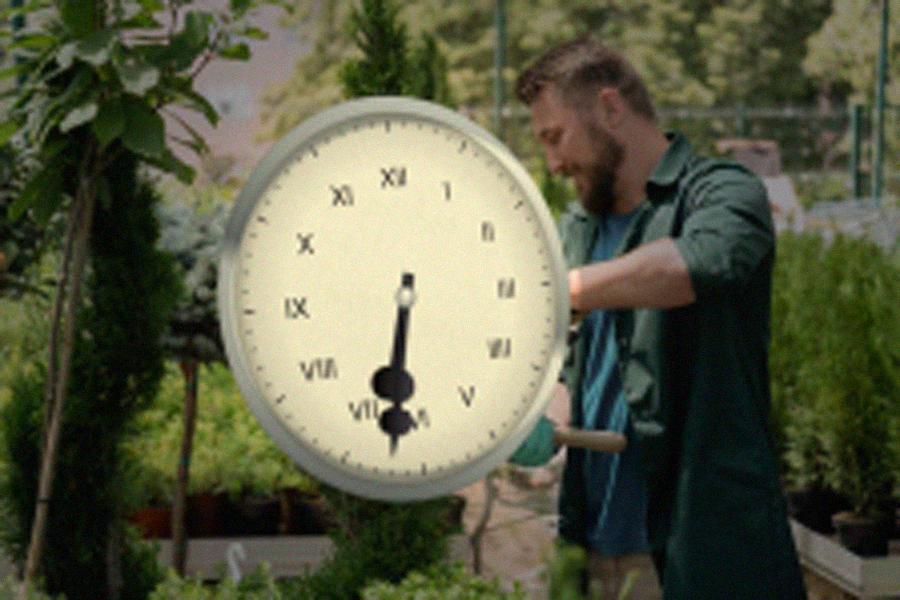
6,32
